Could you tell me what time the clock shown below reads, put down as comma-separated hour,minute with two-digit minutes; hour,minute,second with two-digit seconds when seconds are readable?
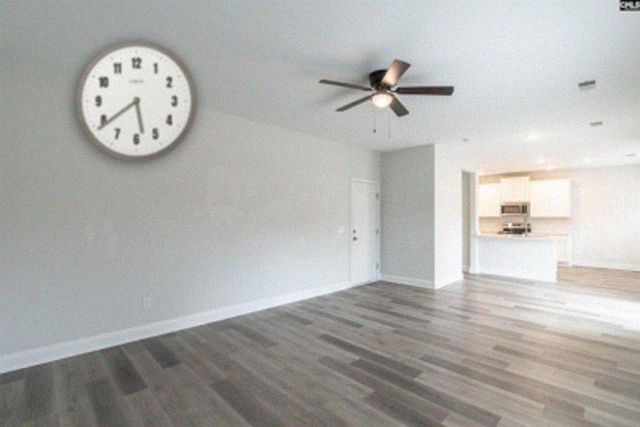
5,39
